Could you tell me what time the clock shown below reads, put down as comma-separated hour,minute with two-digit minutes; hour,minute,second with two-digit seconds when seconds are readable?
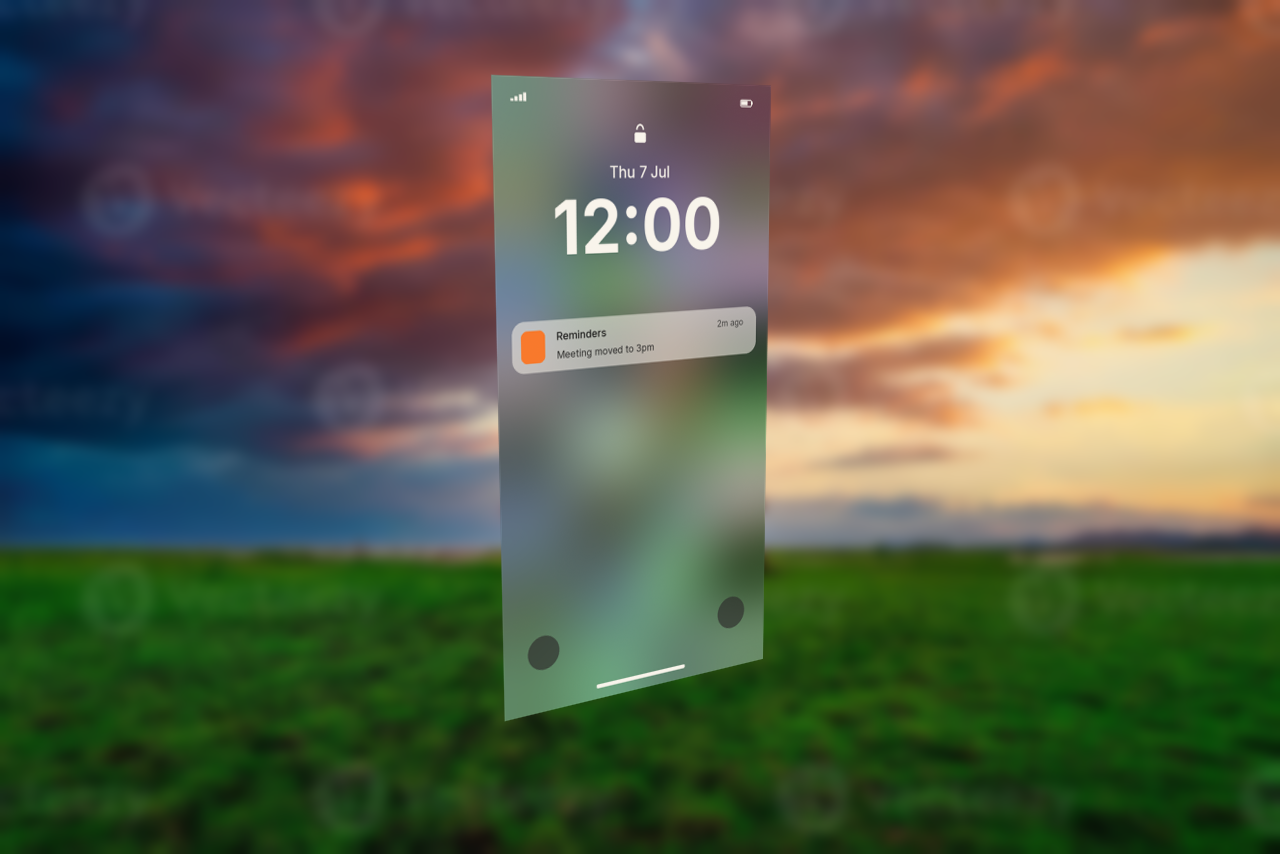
12,00
